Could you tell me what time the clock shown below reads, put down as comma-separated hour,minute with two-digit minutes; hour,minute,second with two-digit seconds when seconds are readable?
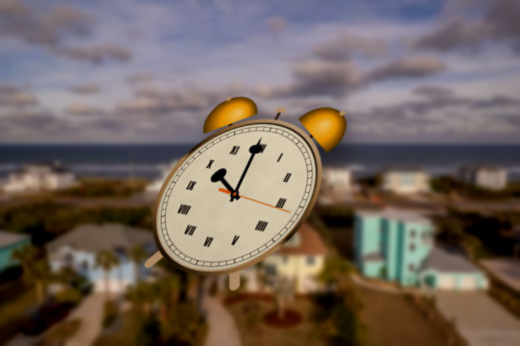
9,59,16
